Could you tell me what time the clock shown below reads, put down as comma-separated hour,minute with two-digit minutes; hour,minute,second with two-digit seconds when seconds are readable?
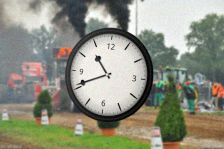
10,41
